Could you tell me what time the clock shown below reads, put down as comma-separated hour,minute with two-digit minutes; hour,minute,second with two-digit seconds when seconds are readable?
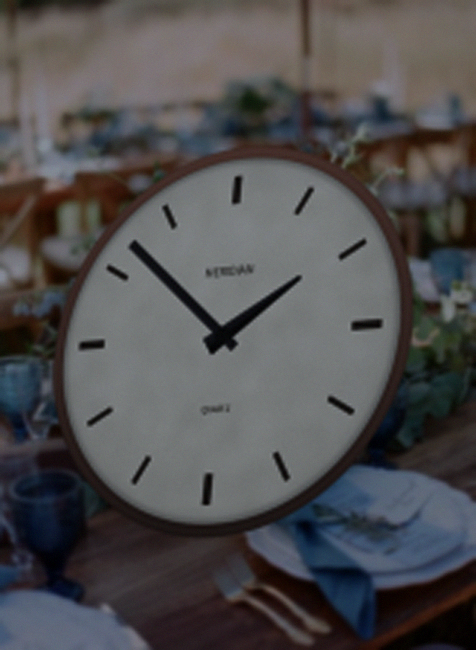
1,52
